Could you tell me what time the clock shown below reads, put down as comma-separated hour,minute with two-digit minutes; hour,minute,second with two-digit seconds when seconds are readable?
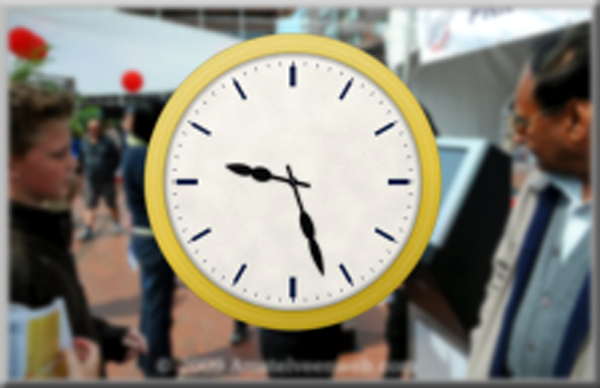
9,27
